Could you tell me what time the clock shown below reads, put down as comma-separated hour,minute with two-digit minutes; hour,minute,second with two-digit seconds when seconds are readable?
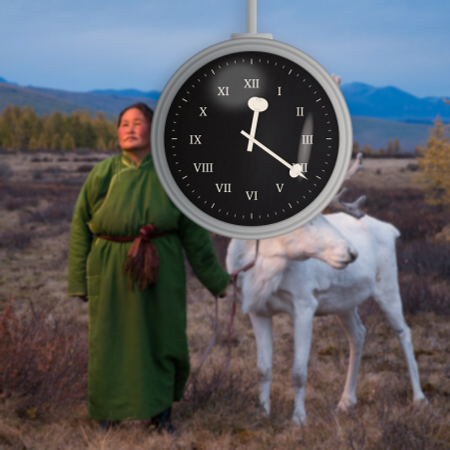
12,21
